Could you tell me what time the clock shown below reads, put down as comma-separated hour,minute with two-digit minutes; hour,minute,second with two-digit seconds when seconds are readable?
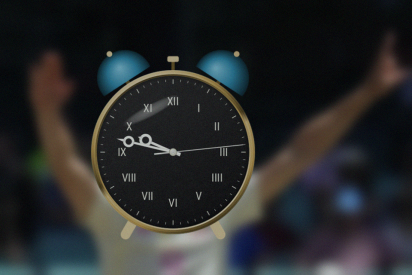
9,47,14
